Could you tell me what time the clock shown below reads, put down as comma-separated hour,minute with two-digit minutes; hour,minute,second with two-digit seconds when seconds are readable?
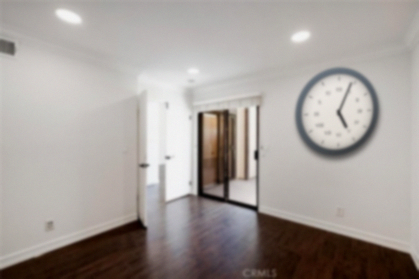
5,04
